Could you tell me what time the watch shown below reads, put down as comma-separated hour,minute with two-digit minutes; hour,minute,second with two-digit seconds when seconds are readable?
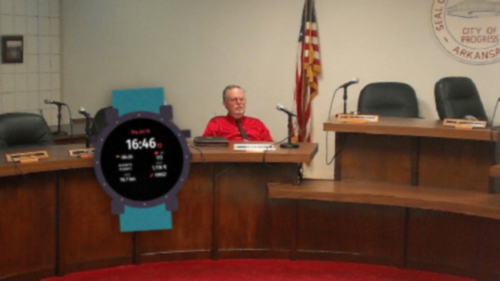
16,46
